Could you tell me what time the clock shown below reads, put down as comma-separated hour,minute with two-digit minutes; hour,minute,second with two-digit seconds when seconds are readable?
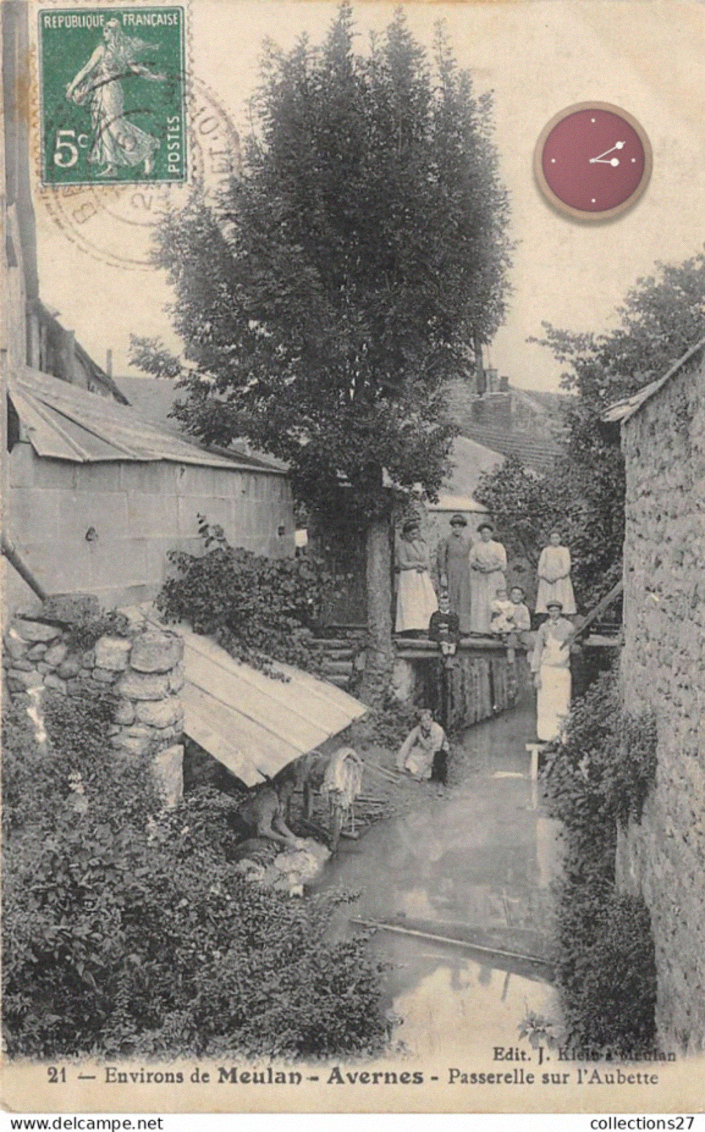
3,10
